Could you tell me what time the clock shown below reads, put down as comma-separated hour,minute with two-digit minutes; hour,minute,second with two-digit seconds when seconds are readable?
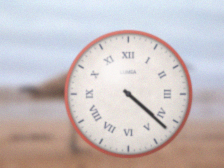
4,22
